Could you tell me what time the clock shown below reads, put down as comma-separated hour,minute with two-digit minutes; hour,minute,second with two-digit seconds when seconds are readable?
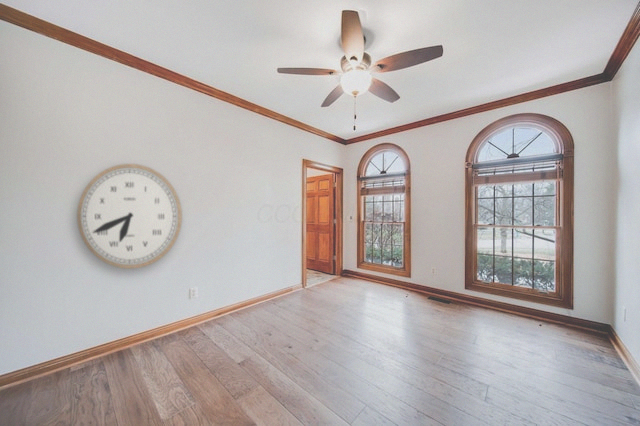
6,41
